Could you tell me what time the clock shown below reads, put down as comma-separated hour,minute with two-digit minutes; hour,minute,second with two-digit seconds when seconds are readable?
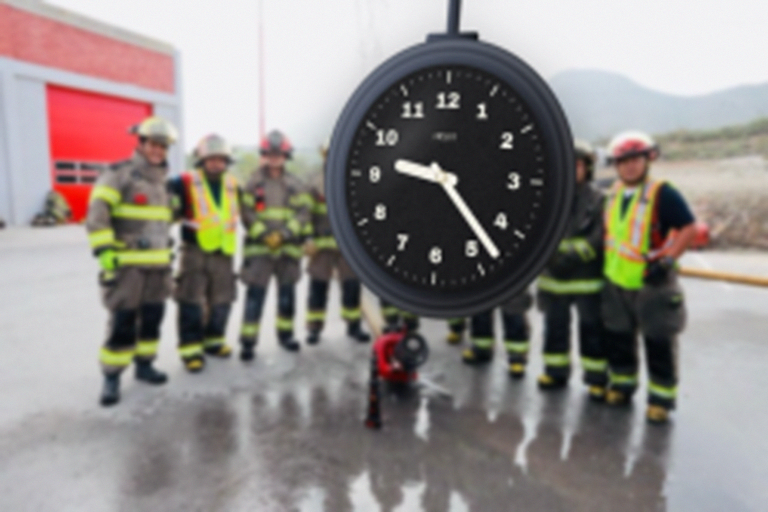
9,23
